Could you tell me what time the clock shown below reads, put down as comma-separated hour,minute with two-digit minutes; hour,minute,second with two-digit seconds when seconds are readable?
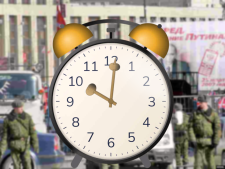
10,01
